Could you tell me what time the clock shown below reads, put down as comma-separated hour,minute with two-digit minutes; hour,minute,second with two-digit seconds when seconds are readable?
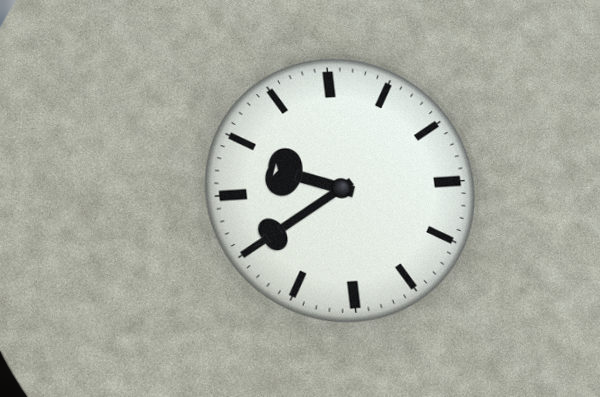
9,40
